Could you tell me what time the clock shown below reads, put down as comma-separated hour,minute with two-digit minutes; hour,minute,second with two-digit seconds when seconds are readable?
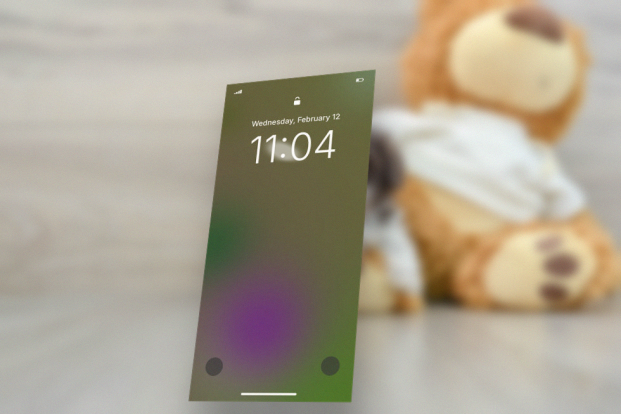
11,04
